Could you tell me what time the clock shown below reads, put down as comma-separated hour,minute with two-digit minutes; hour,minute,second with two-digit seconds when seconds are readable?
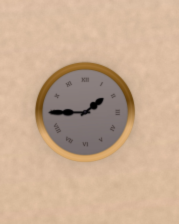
1,45
